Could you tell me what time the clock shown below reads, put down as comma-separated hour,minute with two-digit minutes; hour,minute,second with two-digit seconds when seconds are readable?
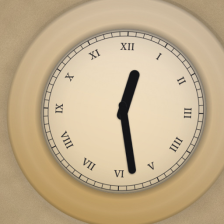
12,28
